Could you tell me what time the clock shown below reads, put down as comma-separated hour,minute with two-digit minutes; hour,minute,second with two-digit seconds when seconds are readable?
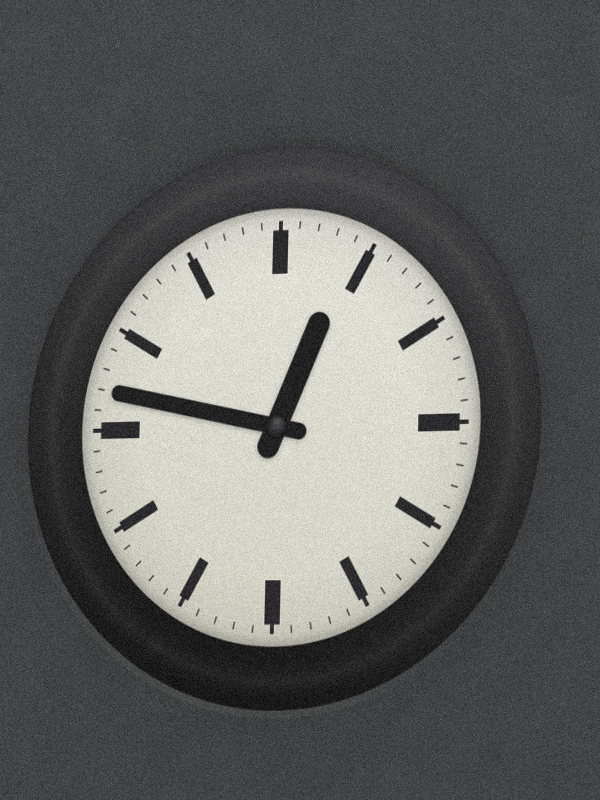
12,47
